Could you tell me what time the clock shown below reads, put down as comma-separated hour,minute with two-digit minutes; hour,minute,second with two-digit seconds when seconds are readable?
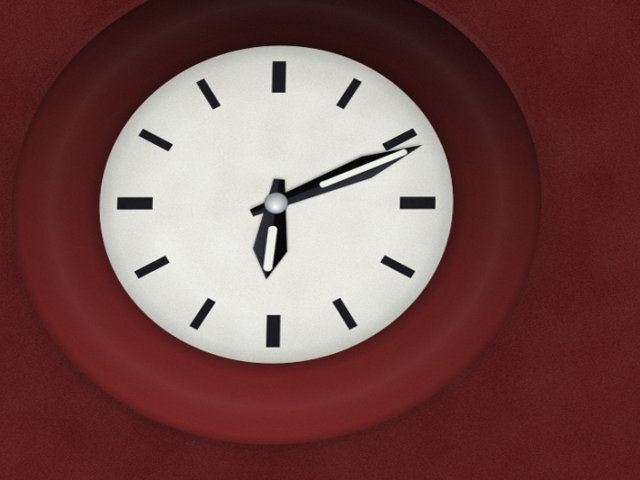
6,11
